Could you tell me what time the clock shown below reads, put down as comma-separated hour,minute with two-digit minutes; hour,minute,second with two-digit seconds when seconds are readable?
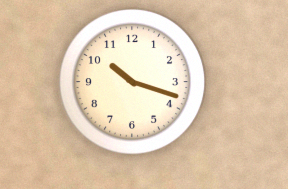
10,18
